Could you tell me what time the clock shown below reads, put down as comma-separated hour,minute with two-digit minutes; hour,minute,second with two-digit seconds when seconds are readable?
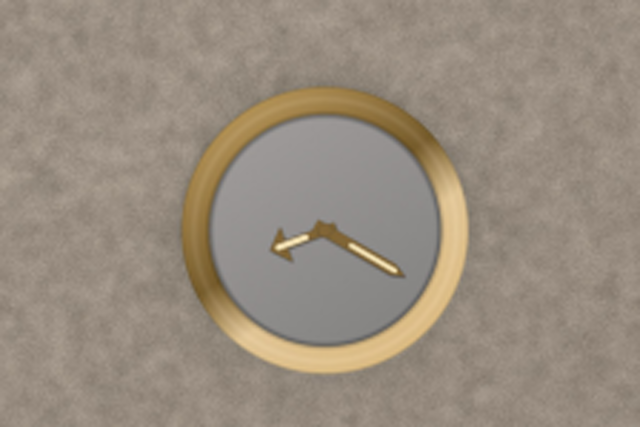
8,20
